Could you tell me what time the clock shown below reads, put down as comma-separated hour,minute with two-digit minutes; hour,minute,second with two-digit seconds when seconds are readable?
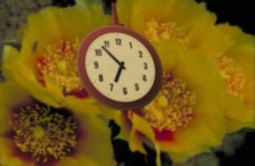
6,53
